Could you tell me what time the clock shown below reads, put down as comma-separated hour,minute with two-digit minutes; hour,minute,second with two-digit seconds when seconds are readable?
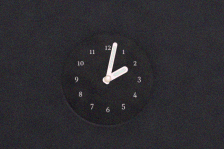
2,02
